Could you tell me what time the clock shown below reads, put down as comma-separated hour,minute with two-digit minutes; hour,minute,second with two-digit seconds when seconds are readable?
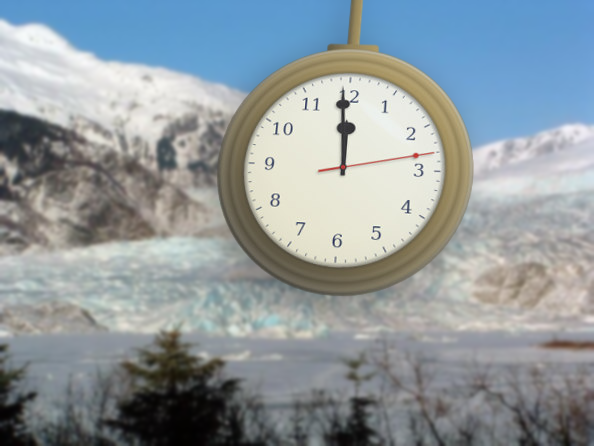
11,59,13
